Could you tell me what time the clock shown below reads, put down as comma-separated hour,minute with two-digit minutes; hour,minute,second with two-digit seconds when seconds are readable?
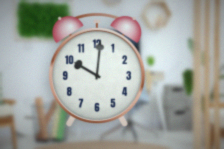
10,01
